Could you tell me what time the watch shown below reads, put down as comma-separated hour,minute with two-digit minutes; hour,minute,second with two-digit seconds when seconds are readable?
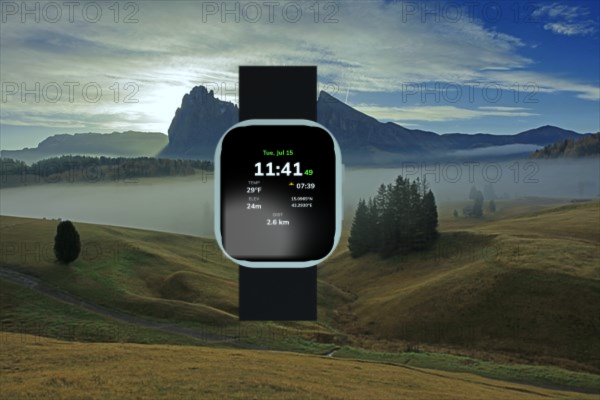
11,41
